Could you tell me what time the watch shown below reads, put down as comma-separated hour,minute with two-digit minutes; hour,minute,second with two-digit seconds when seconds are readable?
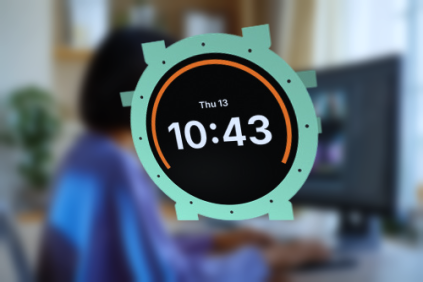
10,43
